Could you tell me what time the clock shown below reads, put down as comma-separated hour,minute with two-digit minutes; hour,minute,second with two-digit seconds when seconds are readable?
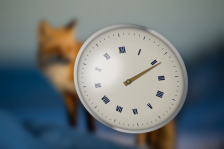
2,11
